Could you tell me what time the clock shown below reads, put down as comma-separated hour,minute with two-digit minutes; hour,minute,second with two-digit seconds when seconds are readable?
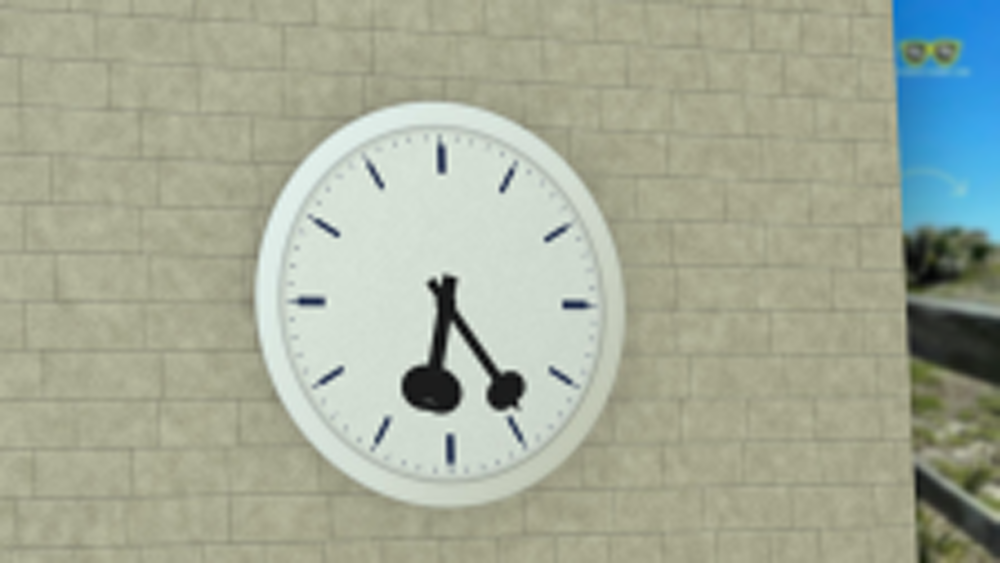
6,24
